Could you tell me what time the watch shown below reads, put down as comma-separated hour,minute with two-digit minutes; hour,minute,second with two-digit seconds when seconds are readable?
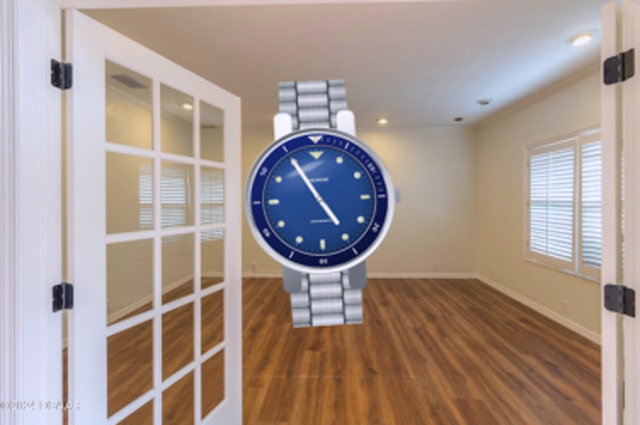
4,55
